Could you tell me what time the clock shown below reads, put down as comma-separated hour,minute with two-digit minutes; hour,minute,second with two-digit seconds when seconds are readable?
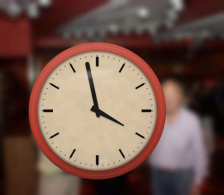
3,58
